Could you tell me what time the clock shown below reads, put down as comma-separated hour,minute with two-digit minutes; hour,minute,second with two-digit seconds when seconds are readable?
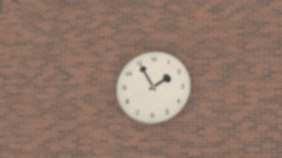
1,55
